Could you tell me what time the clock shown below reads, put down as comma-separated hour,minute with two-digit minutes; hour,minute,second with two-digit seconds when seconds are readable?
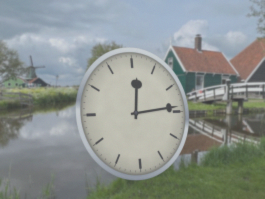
12,14
